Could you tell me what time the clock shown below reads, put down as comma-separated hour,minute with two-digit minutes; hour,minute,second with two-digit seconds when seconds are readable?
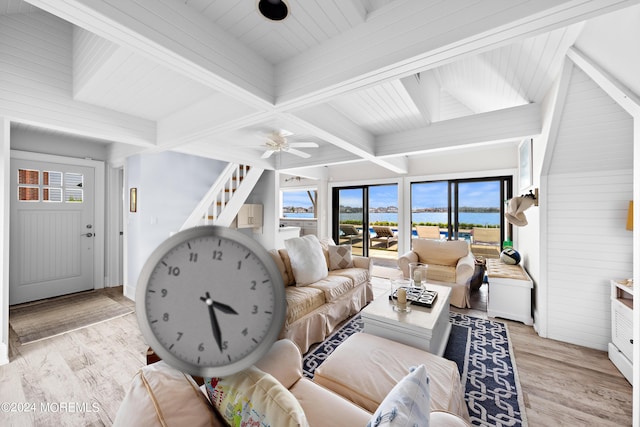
3,26
